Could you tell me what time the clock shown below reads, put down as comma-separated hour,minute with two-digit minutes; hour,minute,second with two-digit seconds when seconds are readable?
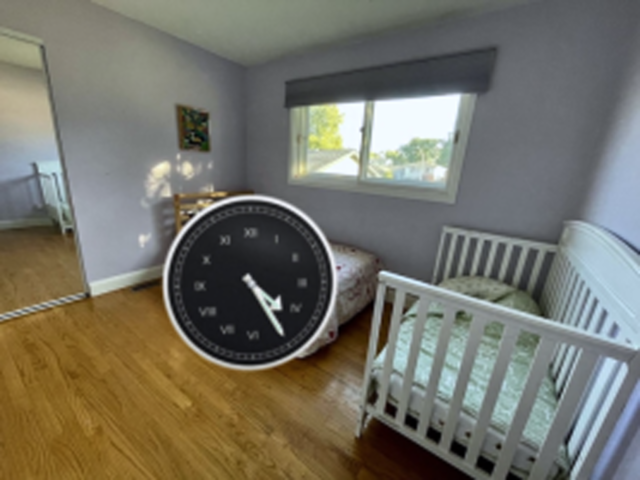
4,25
